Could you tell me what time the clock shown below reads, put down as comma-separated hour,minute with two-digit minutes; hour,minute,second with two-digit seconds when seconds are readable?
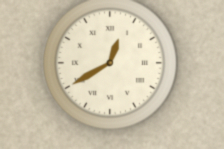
12,40
